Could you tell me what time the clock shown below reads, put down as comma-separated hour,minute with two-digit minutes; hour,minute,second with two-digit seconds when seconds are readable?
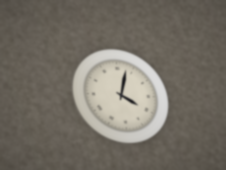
4,03
